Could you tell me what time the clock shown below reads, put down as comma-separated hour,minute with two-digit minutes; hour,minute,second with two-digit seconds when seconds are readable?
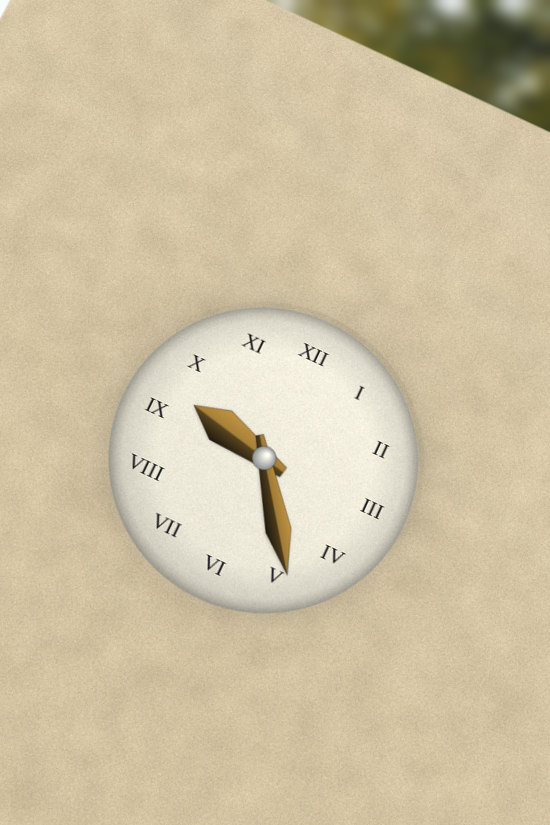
9,24
